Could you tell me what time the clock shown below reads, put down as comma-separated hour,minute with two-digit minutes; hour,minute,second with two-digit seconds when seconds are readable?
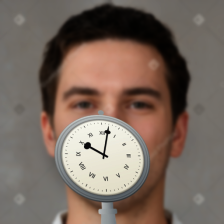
10,02
